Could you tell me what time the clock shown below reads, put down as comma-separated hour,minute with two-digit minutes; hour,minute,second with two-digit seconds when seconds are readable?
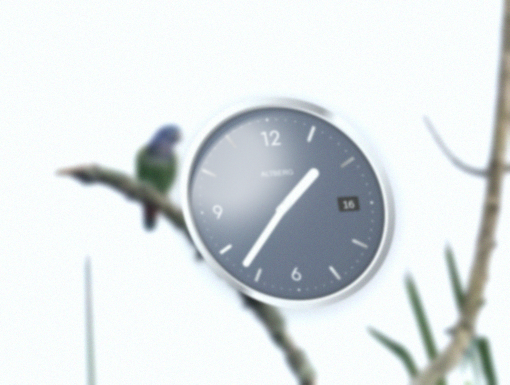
1,37
